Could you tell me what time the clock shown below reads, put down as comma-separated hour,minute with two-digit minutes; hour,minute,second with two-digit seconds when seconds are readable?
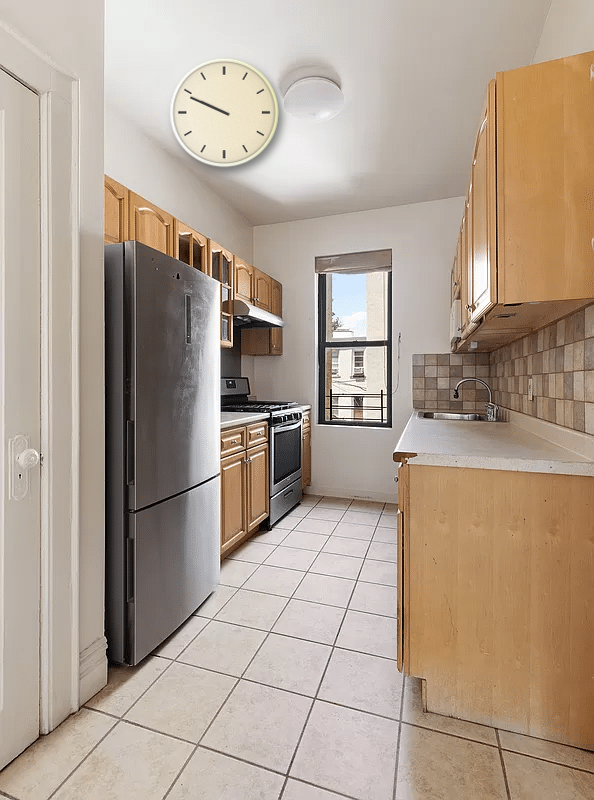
9,49
